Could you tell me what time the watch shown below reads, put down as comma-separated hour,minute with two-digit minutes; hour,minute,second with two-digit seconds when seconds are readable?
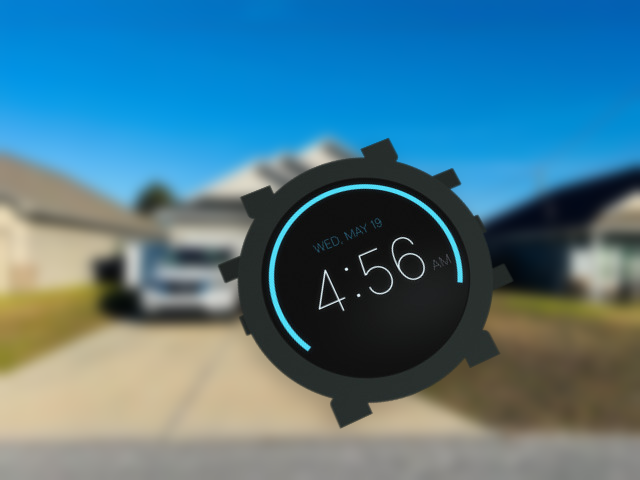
4,56
